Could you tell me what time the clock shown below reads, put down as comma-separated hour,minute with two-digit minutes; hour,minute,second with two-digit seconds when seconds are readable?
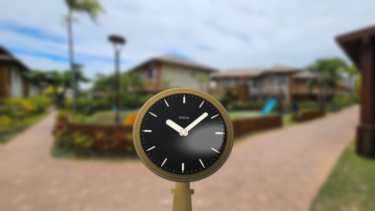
10,08
